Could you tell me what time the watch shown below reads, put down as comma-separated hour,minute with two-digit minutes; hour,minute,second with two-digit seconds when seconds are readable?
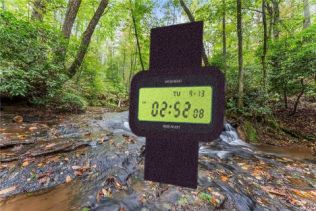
2,52,08
